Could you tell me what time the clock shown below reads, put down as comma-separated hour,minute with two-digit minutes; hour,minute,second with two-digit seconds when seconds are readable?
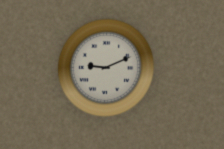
9,11
